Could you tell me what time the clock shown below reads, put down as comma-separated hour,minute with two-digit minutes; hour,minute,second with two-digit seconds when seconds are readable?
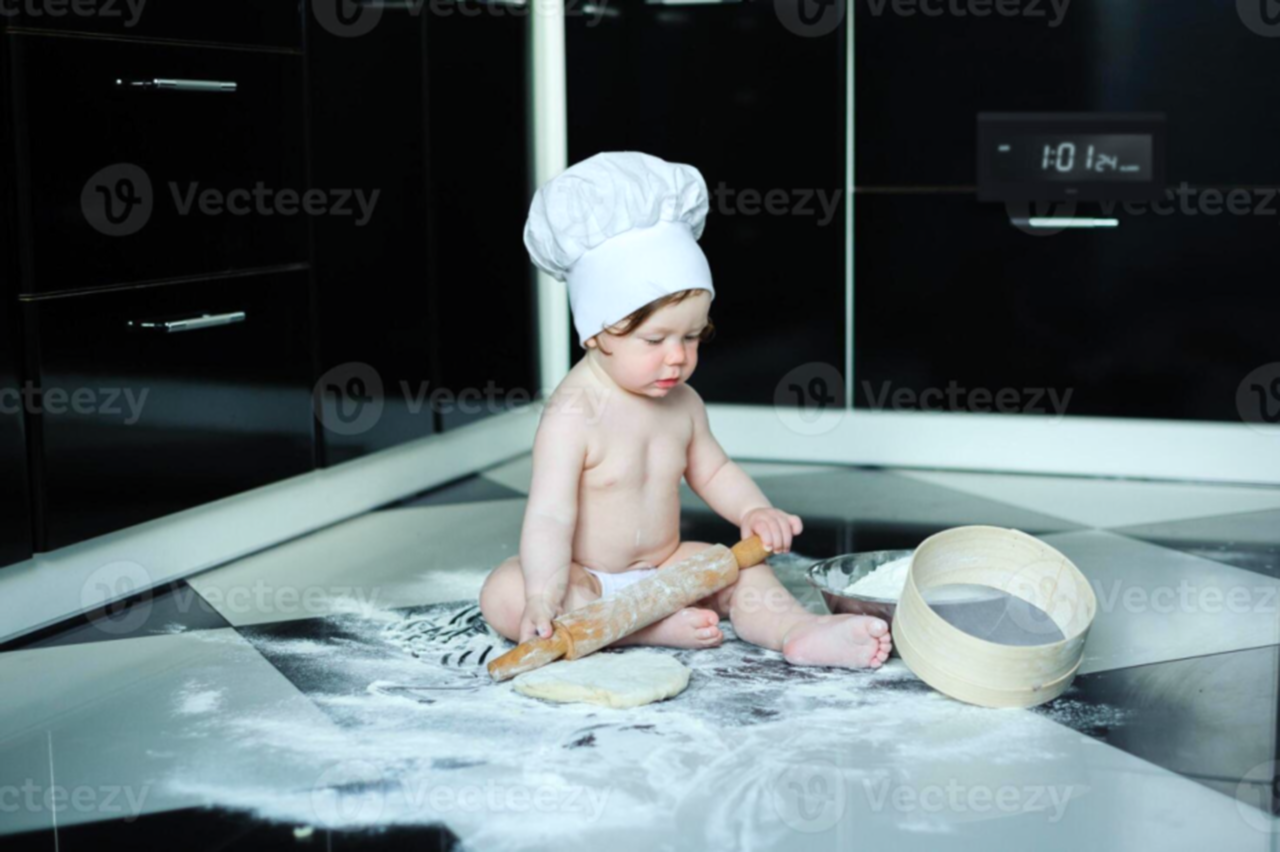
1,01
